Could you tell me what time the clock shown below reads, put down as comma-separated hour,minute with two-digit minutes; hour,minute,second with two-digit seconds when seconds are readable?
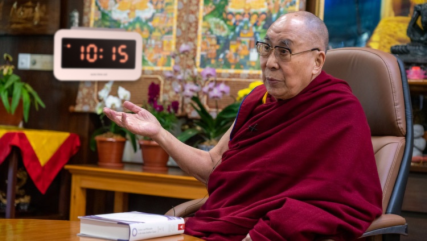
10,15
